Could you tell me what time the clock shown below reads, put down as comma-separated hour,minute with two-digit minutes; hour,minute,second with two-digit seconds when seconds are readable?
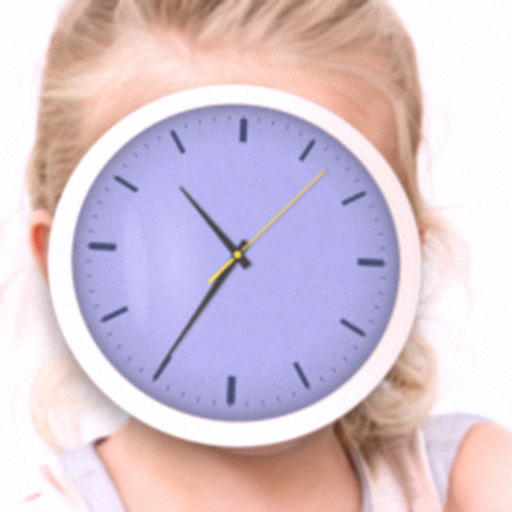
10,35,07
